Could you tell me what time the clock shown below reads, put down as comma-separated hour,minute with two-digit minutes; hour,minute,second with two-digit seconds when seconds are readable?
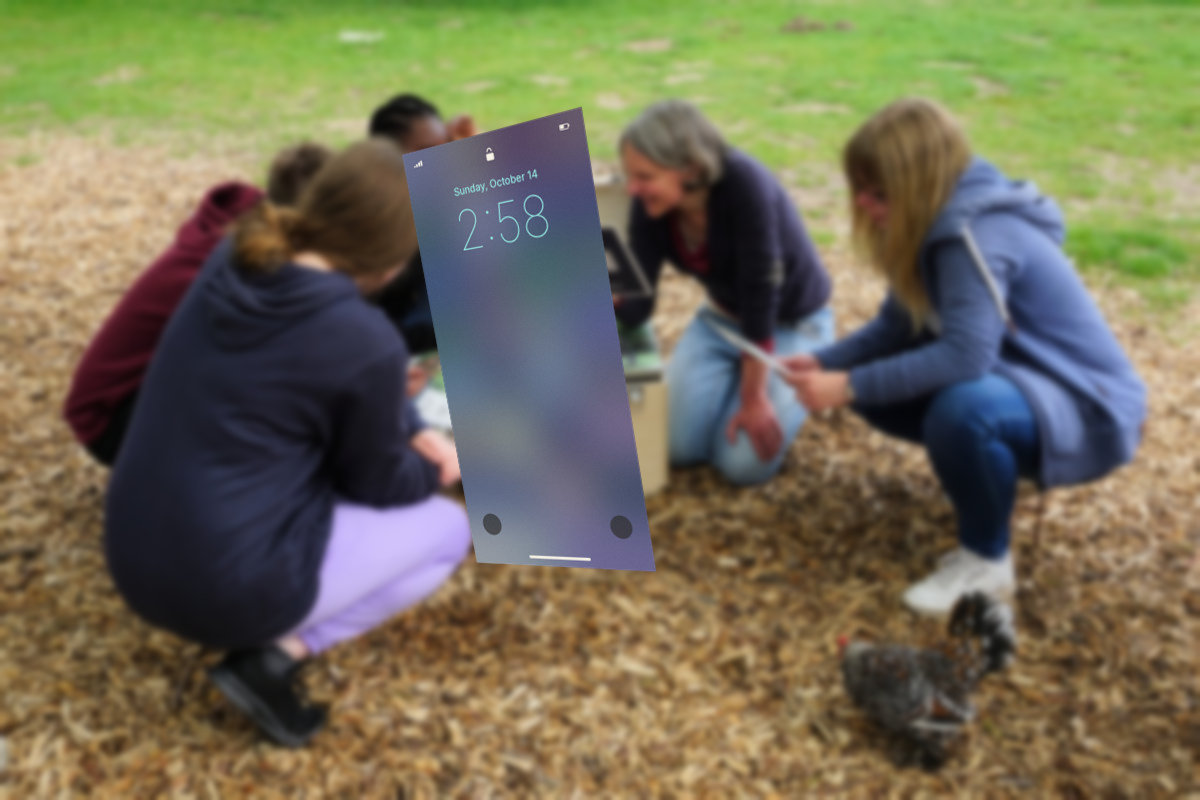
2,58
